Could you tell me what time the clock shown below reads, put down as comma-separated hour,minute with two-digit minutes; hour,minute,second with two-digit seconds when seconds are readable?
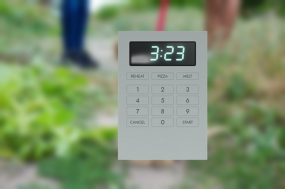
3,23
